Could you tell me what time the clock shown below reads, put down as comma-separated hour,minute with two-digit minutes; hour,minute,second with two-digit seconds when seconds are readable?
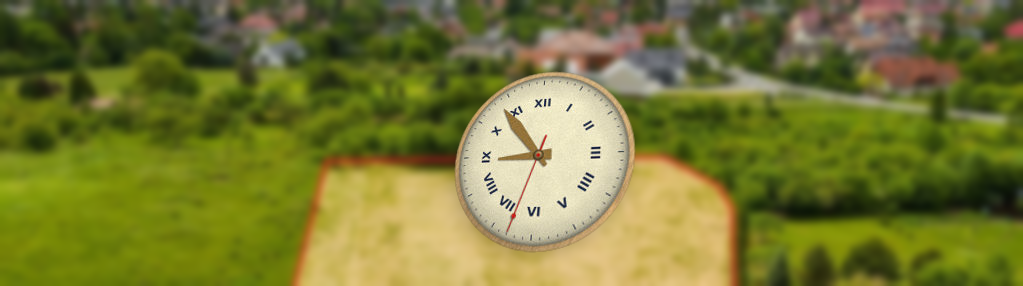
8,53,33
